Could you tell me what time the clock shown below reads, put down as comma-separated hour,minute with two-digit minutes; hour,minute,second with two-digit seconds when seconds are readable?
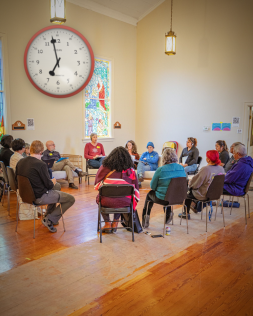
6,58
